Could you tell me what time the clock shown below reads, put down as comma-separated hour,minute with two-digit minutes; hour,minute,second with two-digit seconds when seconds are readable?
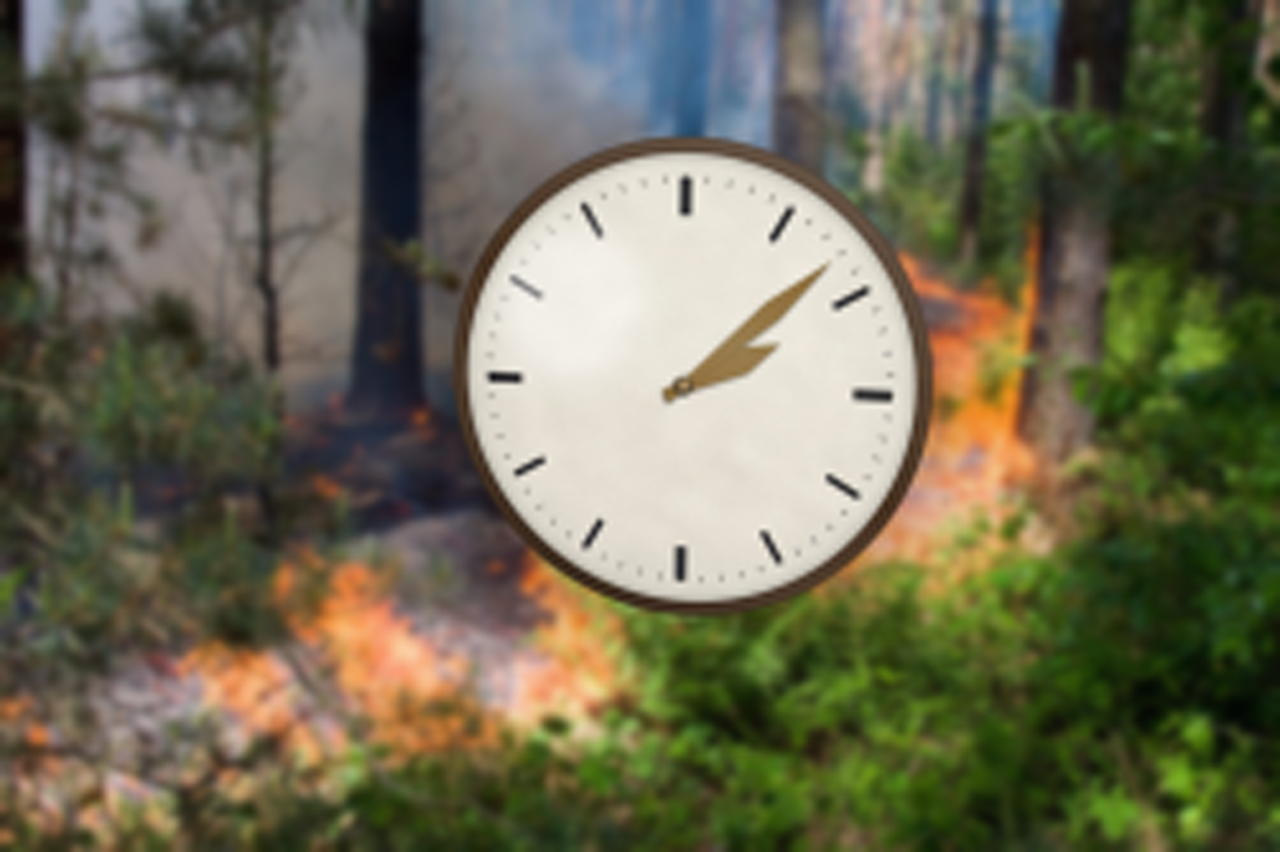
2,08
